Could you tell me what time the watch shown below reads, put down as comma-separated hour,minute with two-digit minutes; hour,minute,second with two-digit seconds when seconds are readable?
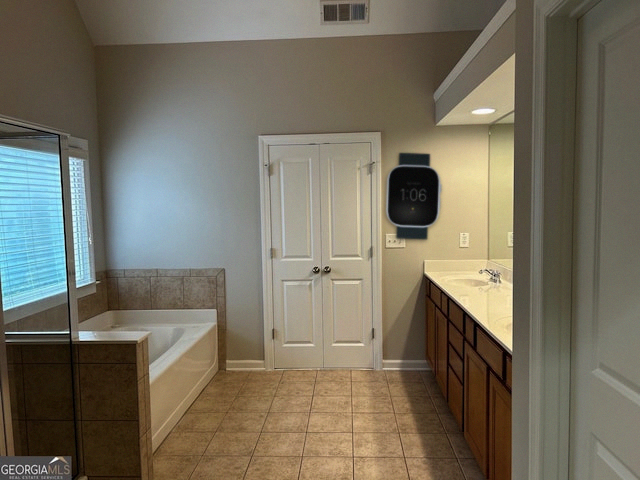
1,06
